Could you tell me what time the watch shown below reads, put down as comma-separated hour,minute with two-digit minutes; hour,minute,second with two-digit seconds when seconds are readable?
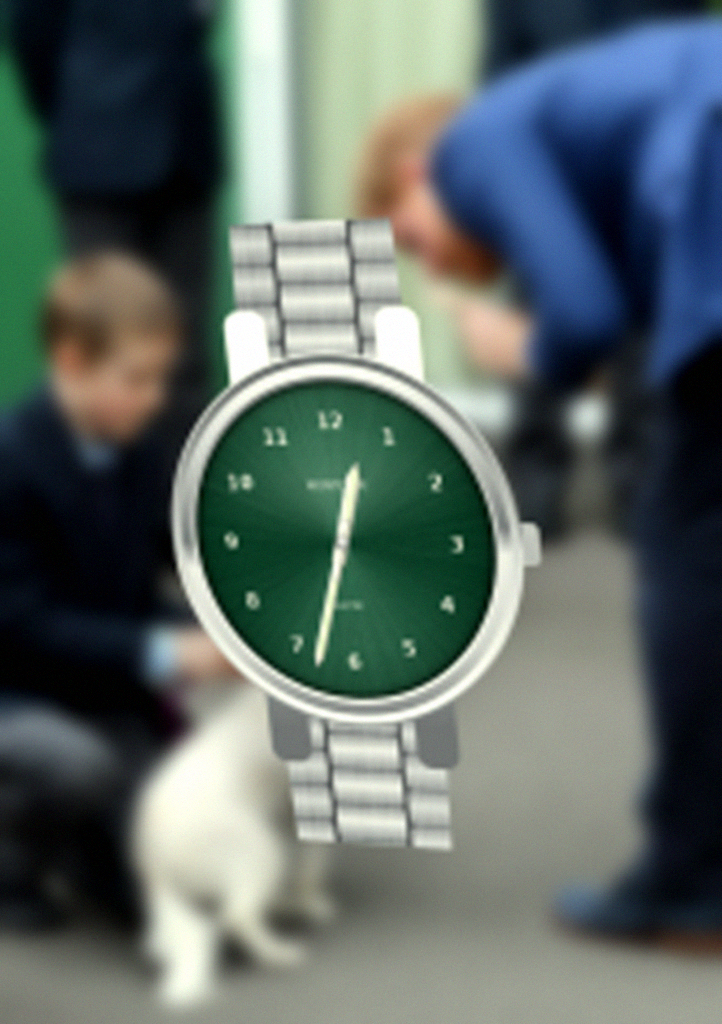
12,33
